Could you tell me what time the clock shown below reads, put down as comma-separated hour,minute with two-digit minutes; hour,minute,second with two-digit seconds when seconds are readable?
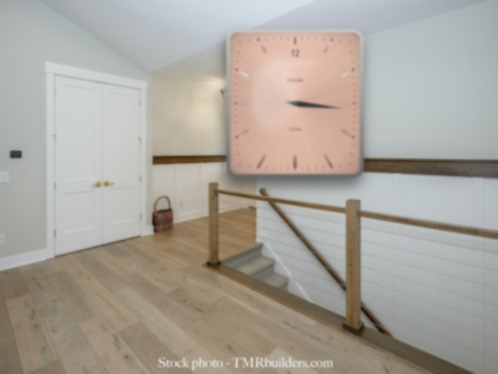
3,16
